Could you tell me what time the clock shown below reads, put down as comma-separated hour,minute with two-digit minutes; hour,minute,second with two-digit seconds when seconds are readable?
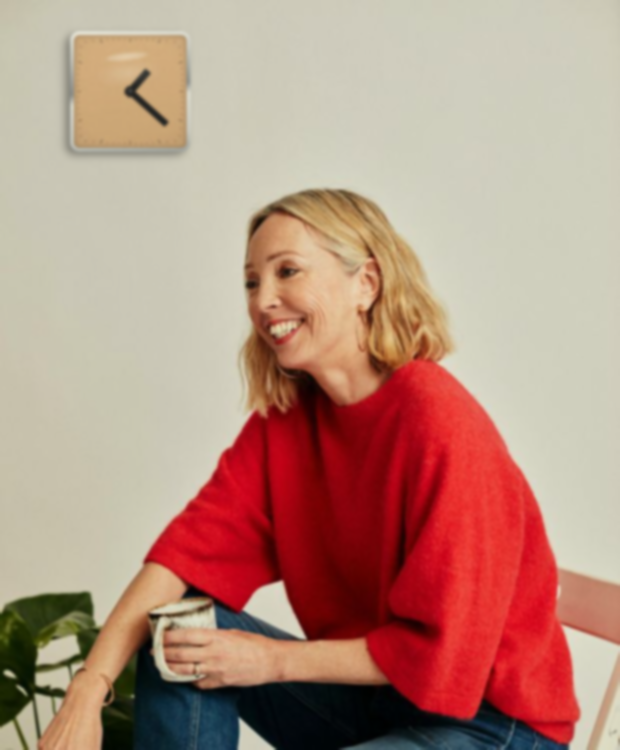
1,22
